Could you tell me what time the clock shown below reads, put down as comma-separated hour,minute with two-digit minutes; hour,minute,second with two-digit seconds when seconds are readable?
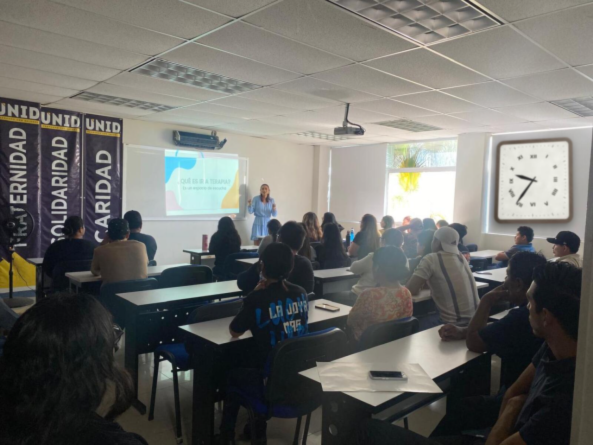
9,36
